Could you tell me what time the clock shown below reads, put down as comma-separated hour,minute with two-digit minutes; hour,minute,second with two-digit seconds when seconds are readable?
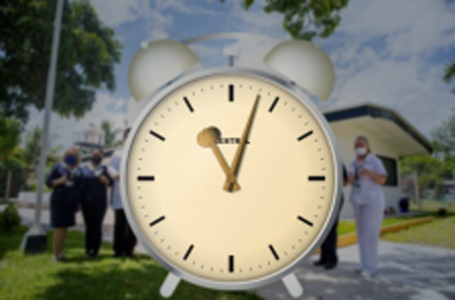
11,03
